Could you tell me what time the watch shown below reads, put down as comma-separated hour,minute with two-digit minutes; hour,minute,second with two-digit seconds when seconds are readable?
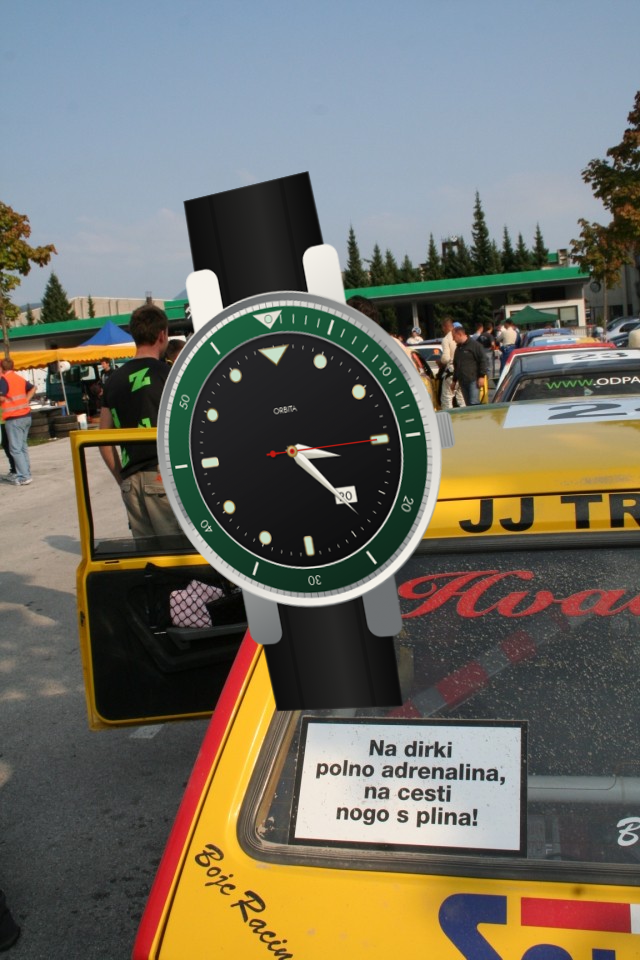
3,23,15
